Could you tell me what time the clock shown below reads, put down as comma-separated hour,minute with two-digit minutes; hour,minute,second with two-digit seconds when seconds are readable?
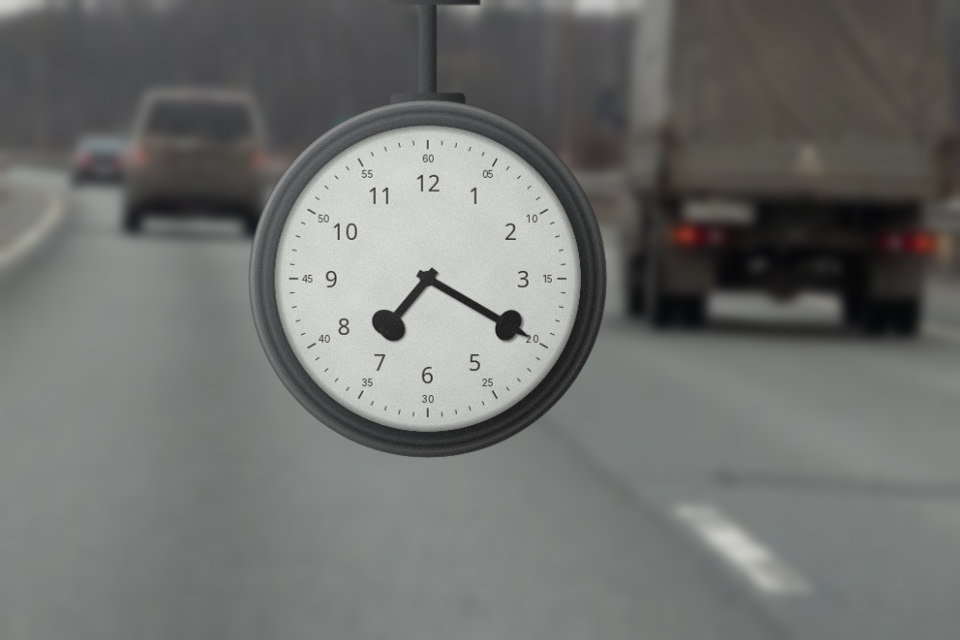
7,20
